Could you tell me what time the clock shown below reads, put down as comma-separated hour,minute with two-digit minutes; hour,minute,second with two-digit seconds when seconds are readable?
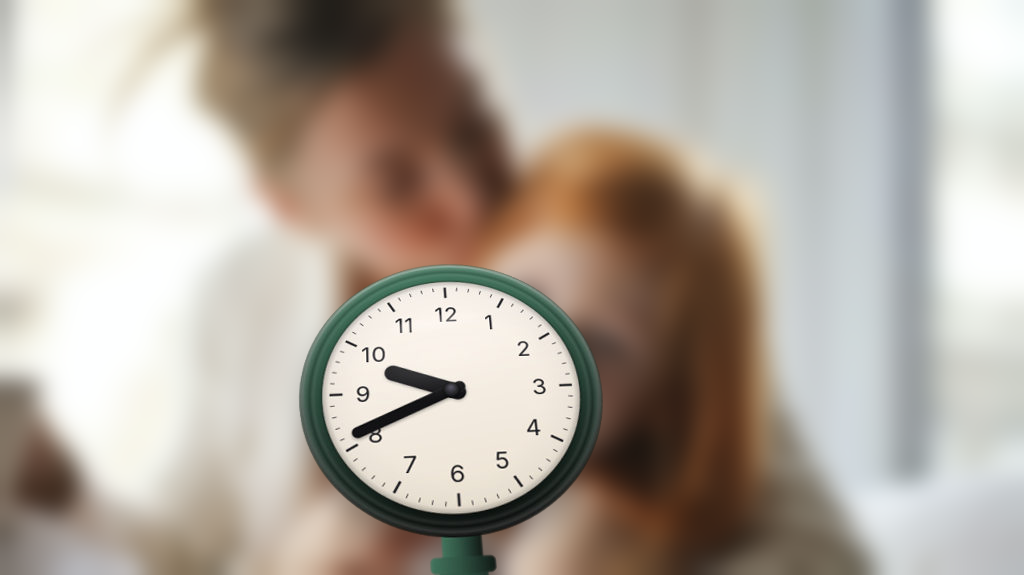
9,41
